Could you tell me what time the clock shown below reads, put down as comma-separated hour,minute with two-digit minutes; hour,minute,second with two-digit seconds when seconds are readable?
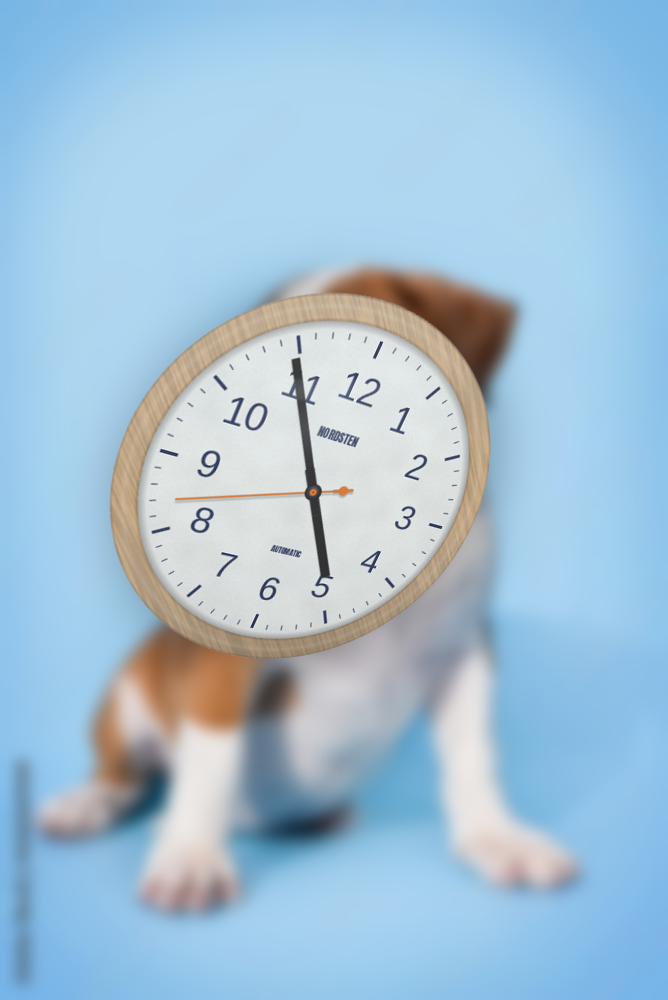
4,54,42
